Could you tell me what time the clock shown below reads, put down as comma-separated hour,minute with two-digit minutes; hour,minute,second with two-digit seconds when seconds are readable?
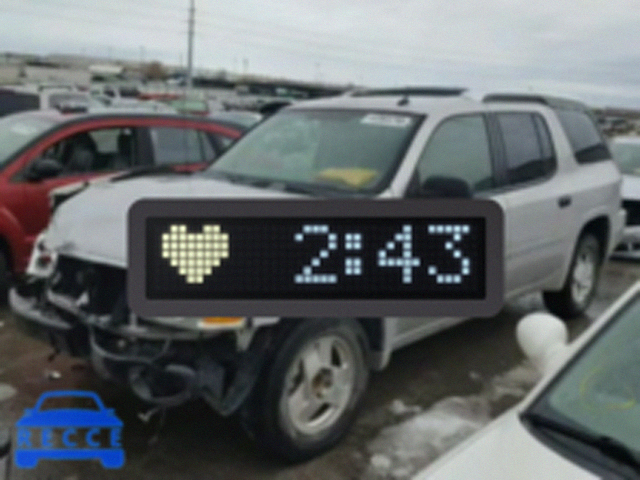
2,43
